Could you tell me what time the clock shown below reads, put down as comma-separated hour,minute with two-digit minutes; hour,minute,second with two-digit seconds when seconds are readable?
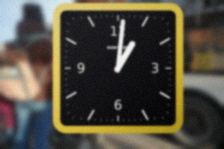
1,01
